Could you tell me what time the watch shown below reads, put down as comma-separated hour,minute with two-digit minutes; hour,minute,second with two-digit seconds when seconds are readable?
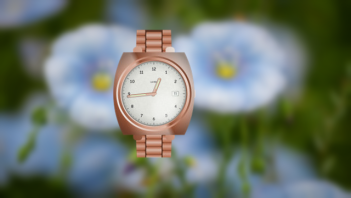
12,44
